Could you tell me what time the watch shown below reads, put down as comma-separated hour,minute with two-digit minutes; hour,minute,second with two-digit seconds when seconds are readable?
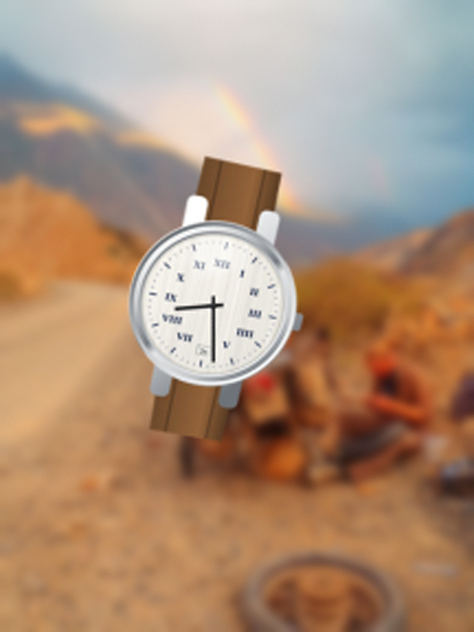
8,28
